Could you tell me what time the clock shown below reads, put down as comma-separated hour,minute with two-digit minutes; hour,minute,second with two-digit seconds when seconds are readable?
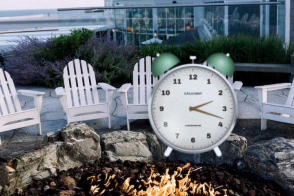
2,18
